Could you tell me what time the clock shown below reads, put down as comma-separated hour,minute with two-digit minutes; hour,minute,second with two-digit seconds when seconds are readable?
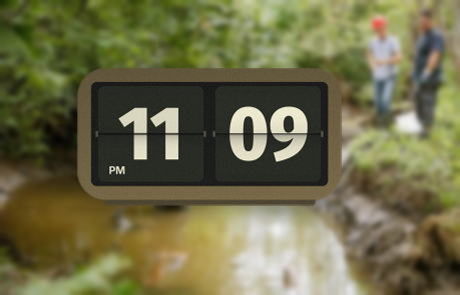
11,09
